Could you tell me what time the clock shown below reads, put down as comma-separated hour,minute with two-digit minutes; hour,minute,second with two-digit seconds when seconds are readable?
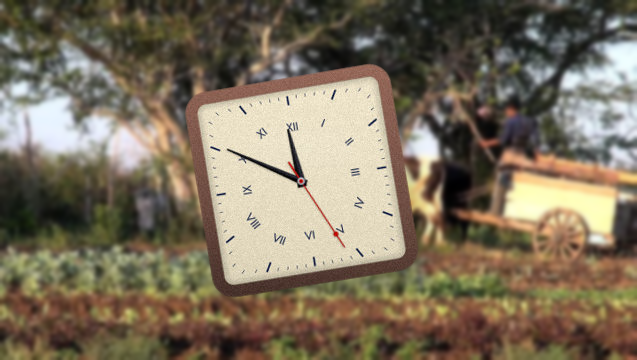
11,50,26
